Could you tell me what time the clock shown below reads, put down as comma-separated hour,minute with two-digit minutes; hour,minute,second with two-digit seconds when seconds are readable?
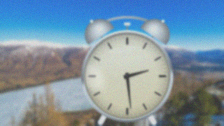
2,29
